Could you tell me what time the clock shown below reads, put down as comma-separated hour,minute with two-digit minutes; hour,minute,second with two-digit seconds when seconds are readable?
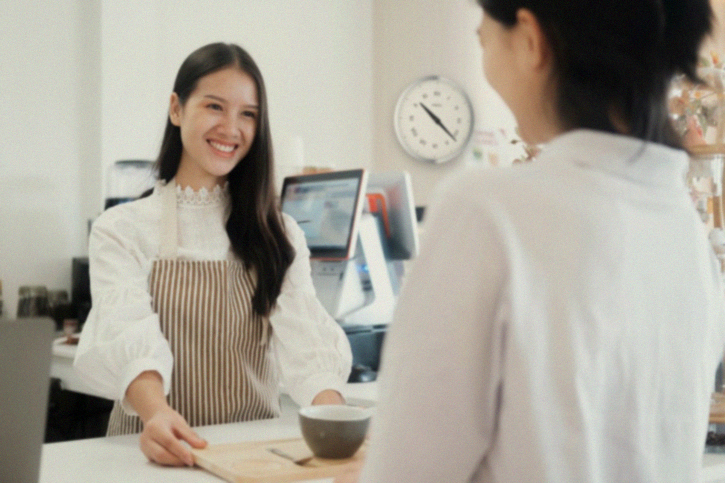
10,22
